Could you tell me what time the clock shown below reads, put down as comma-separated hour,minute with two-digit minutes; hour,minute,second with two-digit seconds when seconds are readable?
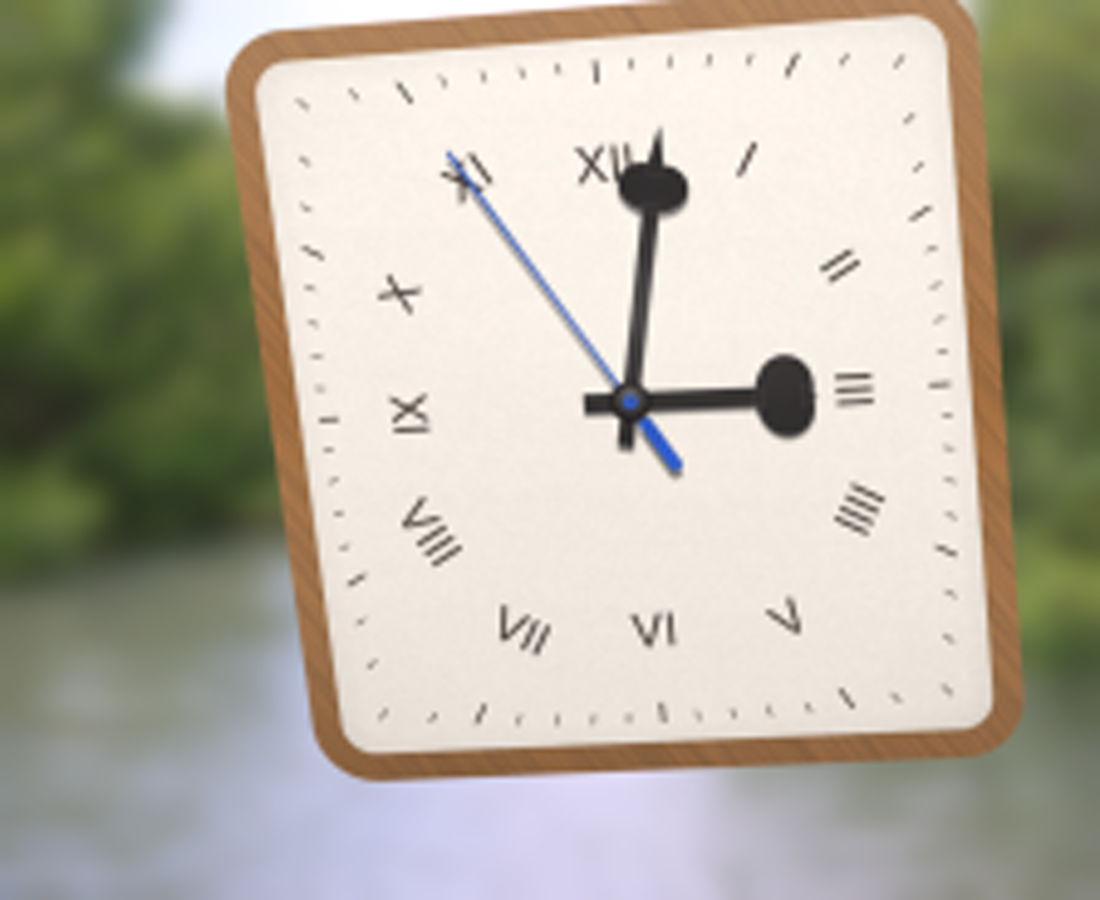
3,01,55
